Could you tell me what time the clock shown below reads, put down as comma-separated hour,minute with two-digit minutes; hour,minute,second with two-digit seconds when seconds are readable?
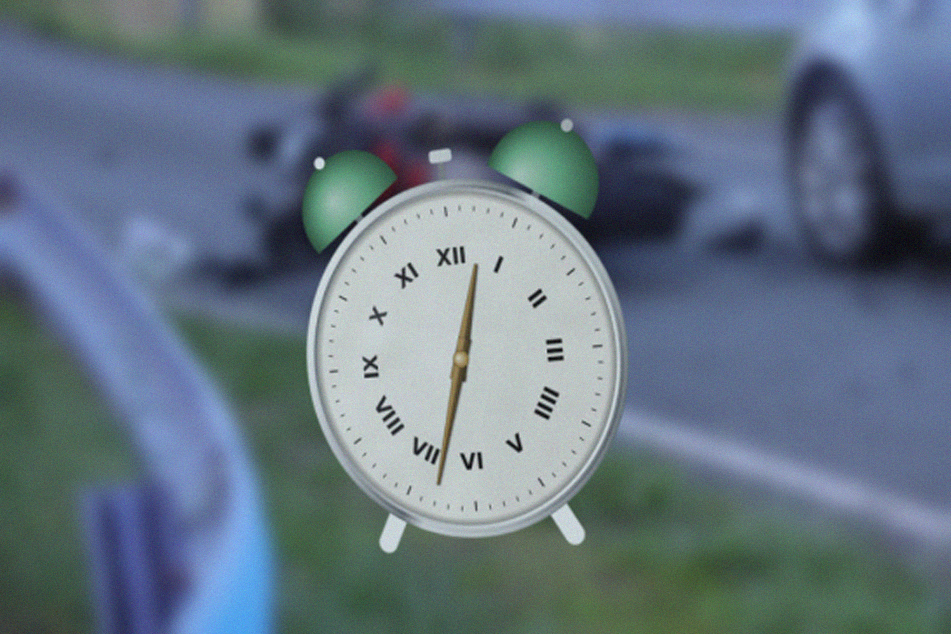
12,33
